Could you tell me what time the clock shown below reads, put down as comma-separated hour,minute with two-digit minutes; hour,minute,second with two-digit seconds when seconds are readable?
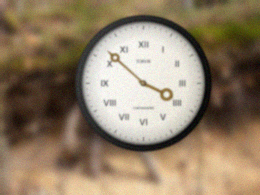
3,52
